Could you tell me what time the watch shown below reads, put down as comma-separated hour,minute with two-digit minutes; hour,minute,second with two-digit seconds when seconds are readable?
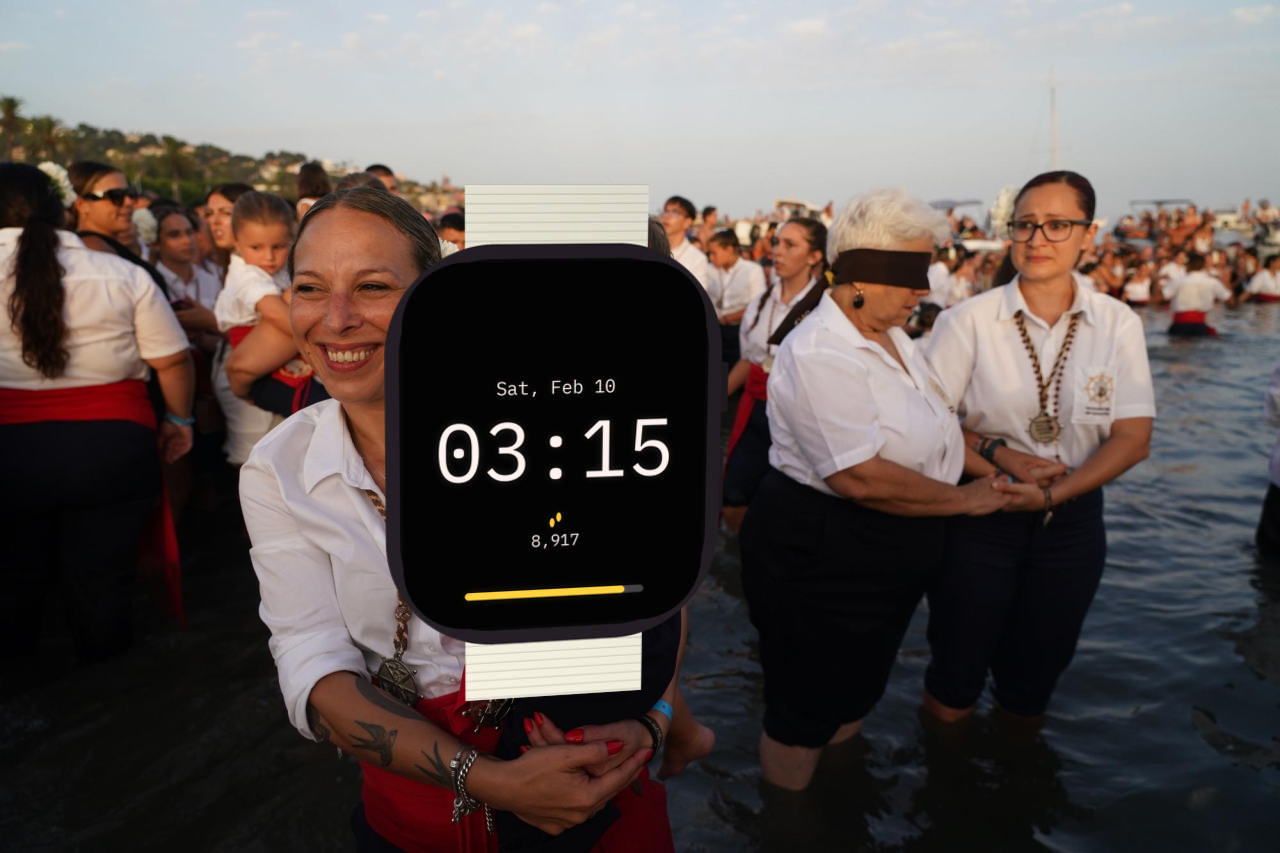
3,15
